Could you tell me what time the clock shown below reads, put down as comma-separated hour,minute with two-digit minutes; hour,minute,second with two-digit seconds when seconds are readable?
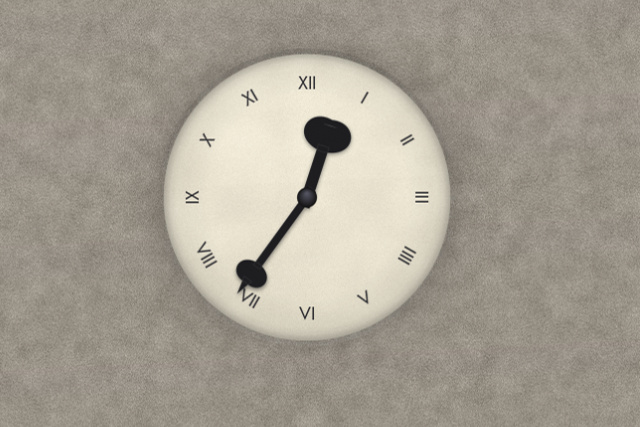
12,36
